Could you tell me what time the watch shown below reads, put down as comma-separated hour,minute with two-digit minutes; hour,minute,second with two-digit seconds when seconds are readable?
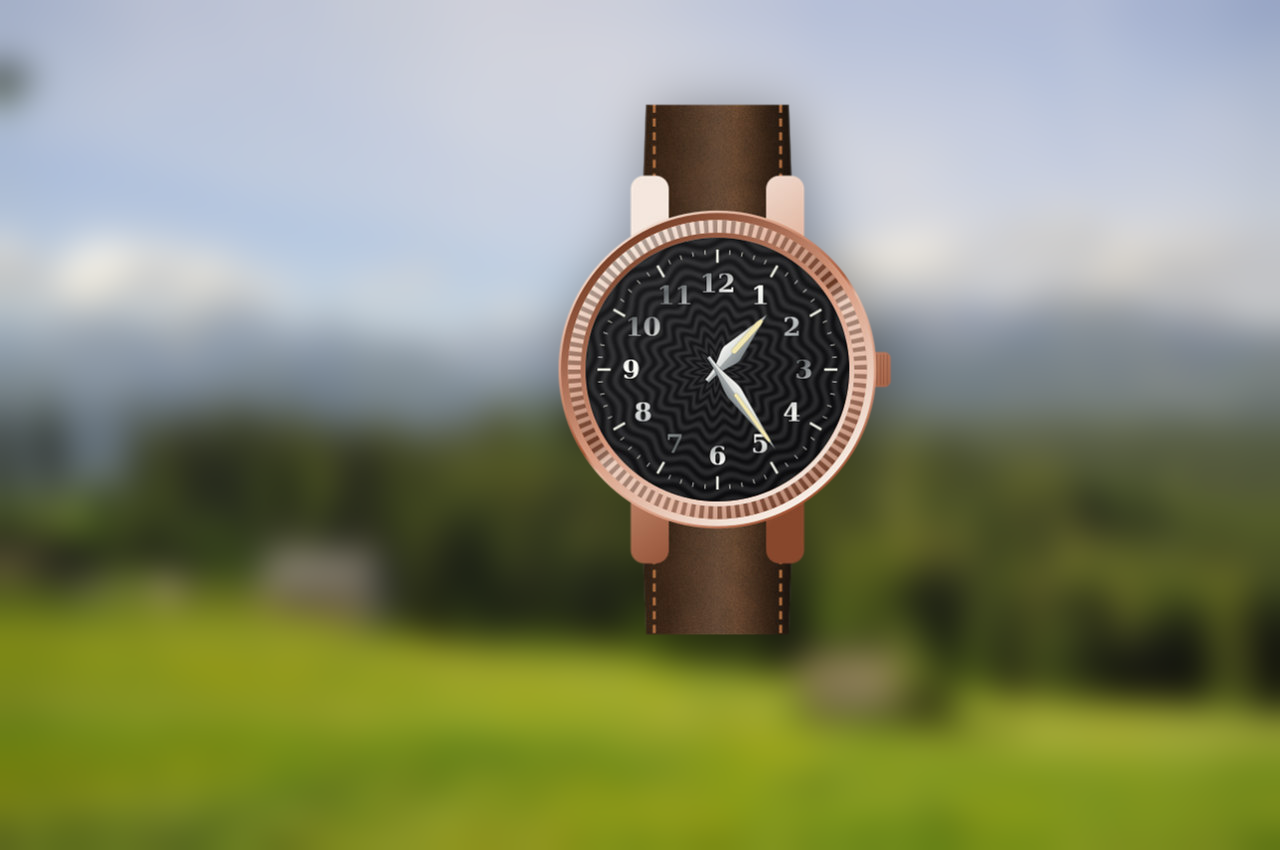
1,24
